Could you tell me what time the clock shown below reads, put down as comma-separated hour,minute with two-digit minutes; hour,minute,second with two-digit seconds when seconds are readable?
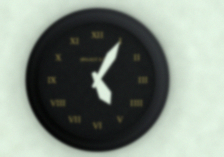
5,05
